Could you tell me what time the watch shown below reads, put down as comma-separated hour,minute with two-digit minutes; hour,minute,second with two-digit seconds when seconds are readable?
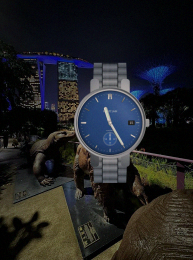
11,25
